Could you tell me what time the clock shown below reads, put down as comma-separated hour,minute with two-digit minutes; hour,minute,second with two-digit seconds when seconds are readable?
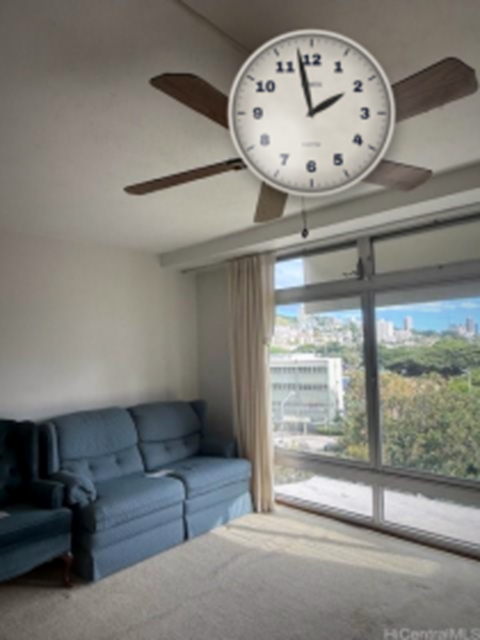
1,58
